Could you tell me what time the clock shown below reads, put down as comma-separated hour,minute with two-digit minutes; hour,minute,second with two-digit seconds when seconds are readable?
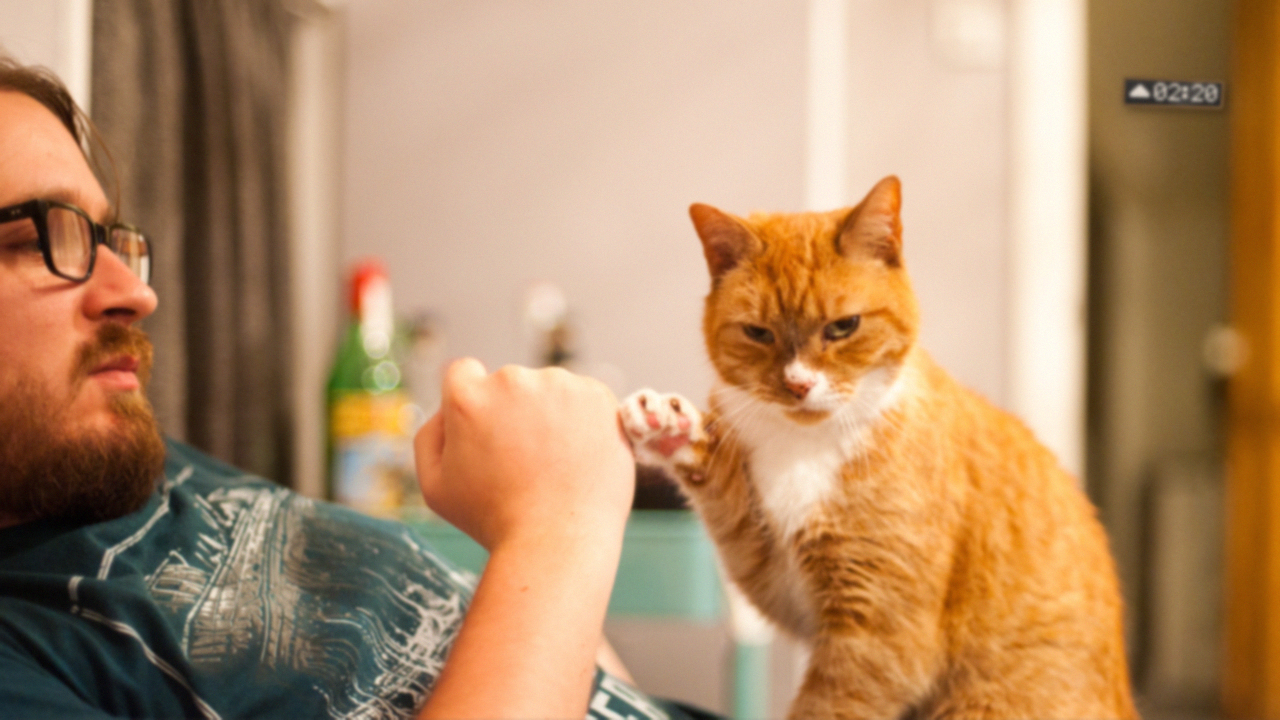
2,20
